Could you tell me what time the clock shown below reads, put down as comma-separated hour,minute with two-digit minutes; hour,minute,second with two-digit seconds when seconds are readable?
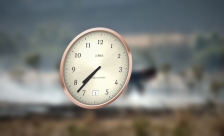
7,37
